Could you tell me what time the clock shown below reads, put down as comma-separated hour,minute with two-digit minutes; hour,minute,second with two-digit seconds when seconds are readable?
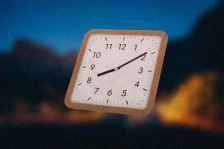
8,09
